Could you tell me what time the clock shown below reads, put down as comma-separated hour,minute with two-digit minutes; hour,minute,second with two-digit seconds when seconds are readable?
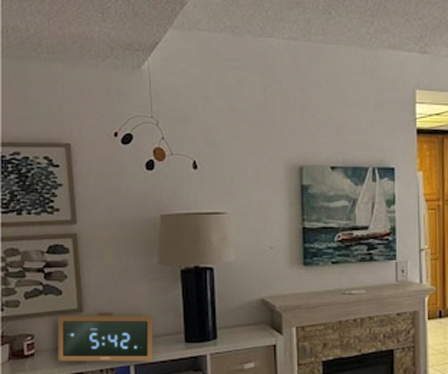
5,42
